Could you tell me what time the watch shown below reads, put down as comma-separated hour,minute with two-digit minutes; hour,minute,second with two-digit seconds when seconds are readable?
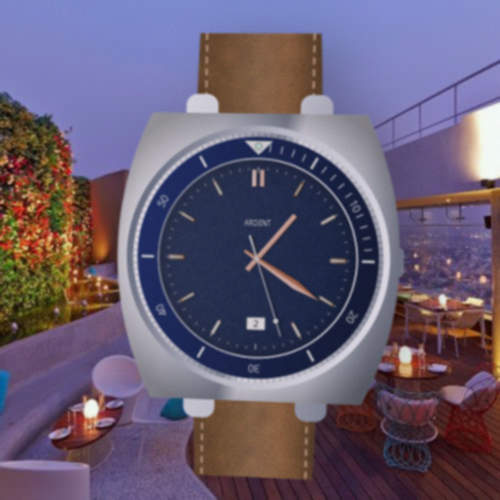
1,20,27
